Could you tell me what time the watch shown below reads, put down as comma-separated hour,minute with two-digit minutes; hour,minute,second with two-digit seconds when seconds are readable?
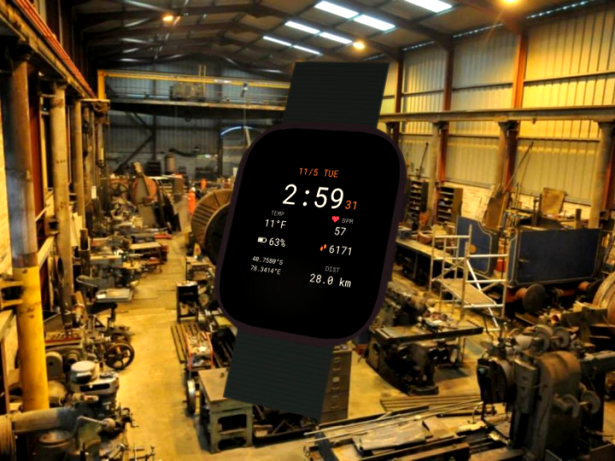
2,59,31
